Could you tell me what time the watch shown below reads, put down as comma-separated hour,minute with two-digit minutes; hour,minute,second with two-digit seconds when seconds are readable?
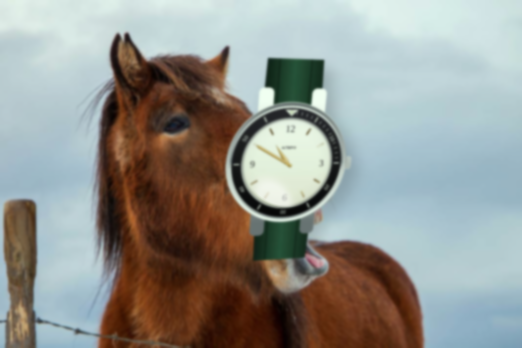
10,50
